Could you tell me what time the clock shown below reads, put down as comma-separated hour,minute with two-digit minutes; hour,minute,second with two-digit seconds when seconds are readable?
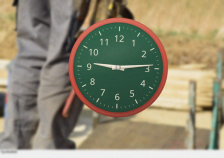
9,14
